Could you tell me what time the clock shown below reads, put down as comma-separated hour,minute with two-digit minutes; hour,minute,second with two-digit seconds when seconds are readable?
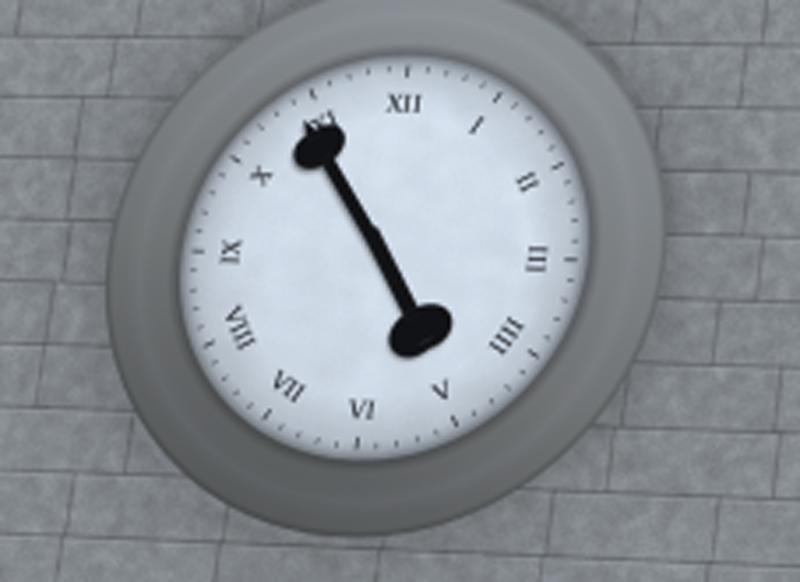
4,54
